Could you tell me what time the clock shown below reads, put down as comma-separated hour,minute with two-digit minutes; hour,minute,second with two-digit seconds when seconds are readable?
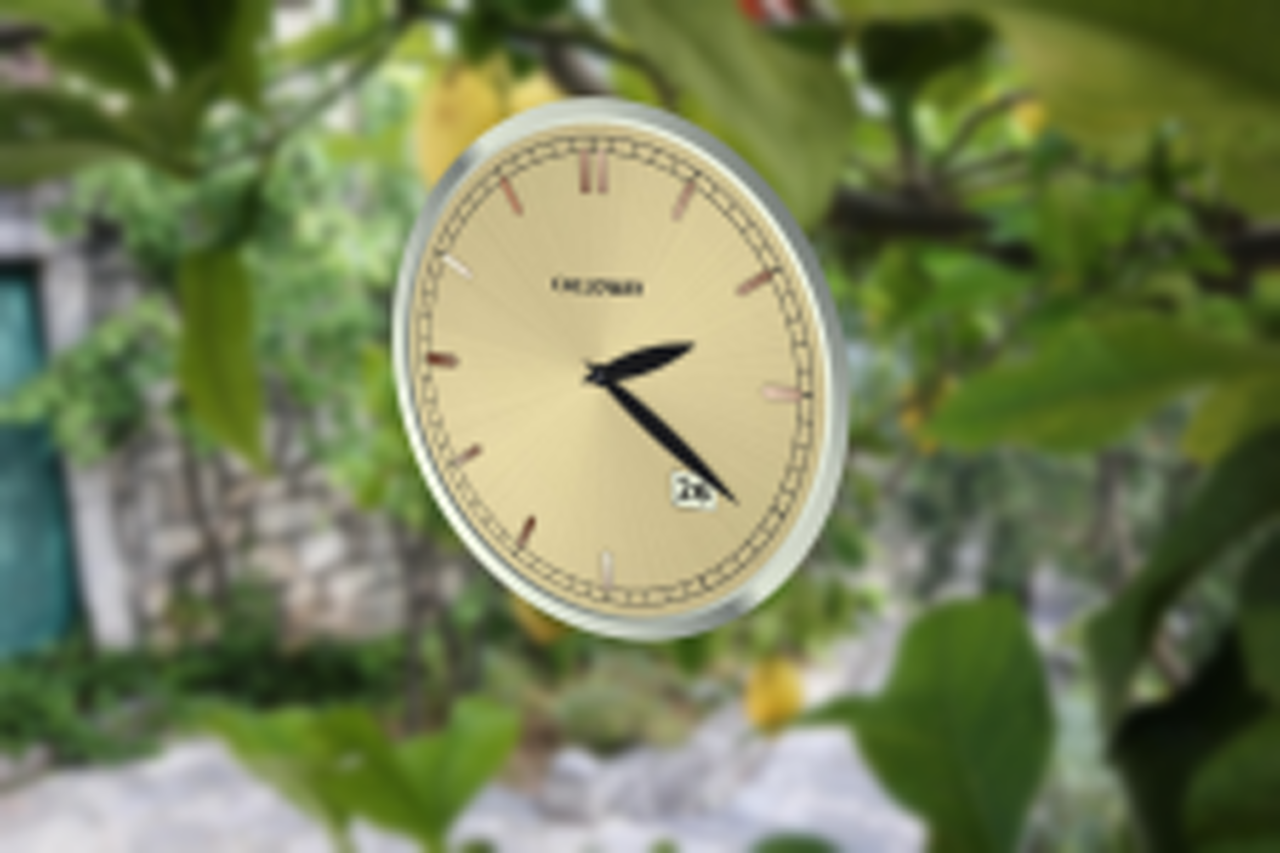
2,21
